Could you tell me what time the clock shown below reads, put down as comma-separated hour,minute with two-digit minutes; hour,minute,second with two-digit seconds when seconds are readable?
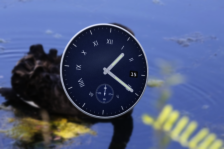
1,20
